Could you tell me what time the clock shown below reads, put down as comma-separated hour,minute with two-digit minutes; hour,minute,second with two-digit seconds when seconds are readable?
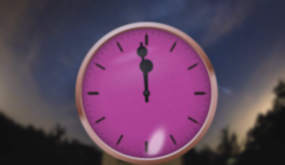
11,59
